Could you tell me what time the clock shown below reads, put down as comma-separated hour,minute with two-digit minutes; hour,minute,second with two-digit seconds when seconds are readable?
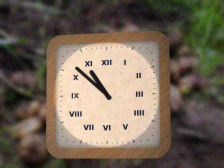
10,52
